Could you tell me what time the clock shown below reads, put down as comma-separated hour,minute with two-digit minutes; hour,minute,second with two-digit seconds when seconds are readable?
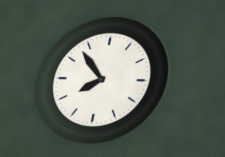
7,53
